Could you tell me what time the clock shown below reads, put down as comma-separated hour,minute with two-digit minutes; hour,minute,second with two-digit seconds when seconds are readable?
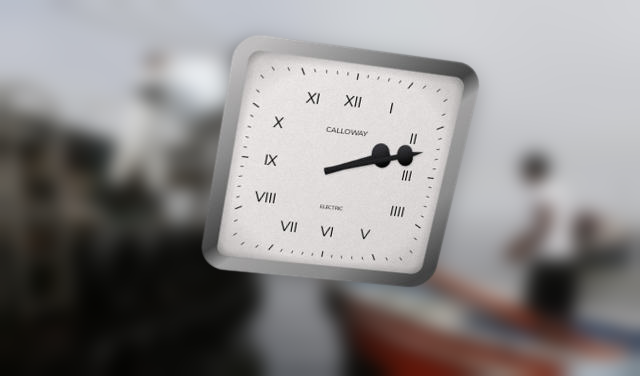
2,12
